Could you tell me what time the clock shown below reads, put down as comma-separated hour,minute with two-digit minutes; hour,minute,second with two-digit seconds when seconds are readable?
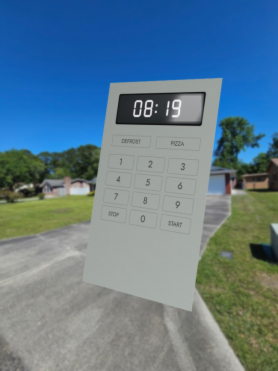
8,19
